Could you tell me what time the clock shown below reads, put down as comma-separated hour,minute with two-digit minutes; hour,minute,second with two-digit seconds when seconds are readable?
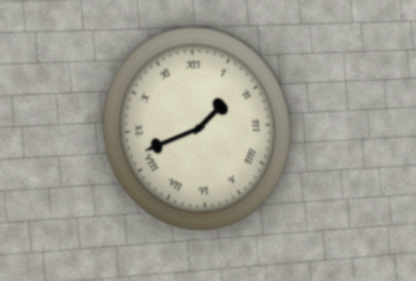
1,42
